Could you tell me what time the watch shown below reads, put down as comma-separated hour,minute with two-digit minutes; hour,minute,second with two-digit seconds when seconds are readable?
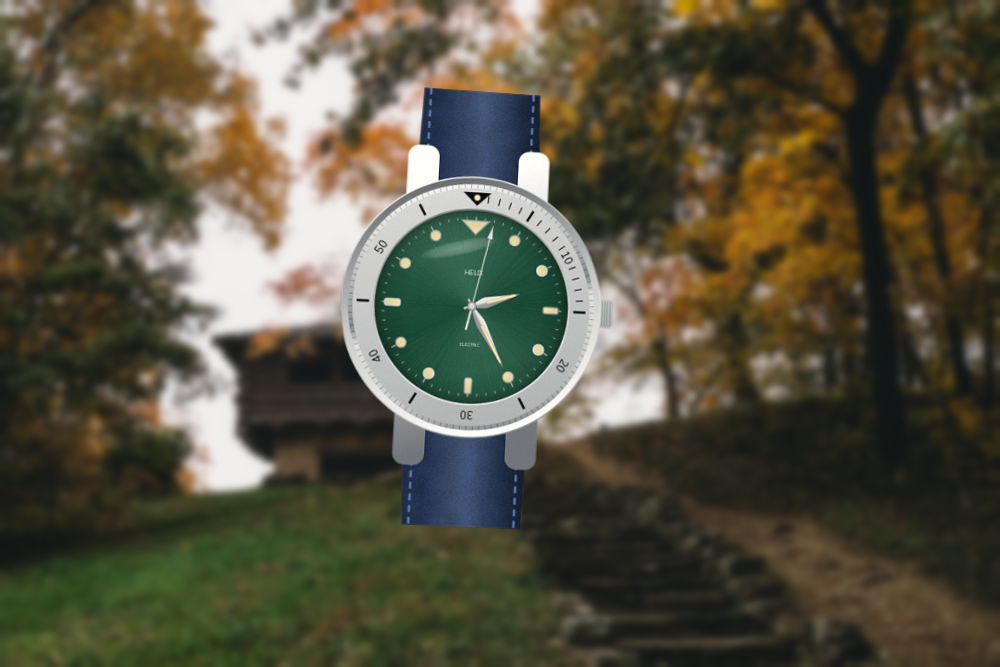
2,25,02
